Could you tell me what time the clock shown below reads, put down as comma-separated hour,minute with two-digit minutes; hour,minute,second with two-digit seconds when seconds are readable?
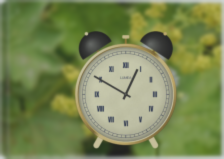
12,50
